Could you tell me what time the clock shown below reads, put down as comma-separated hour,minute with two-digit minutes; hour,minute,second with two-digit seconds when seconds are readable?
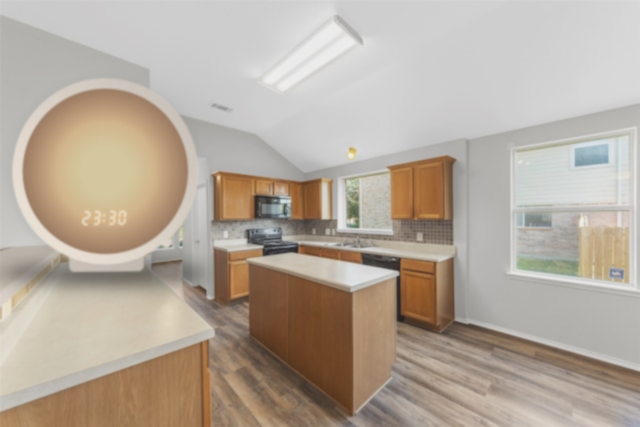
23,30
